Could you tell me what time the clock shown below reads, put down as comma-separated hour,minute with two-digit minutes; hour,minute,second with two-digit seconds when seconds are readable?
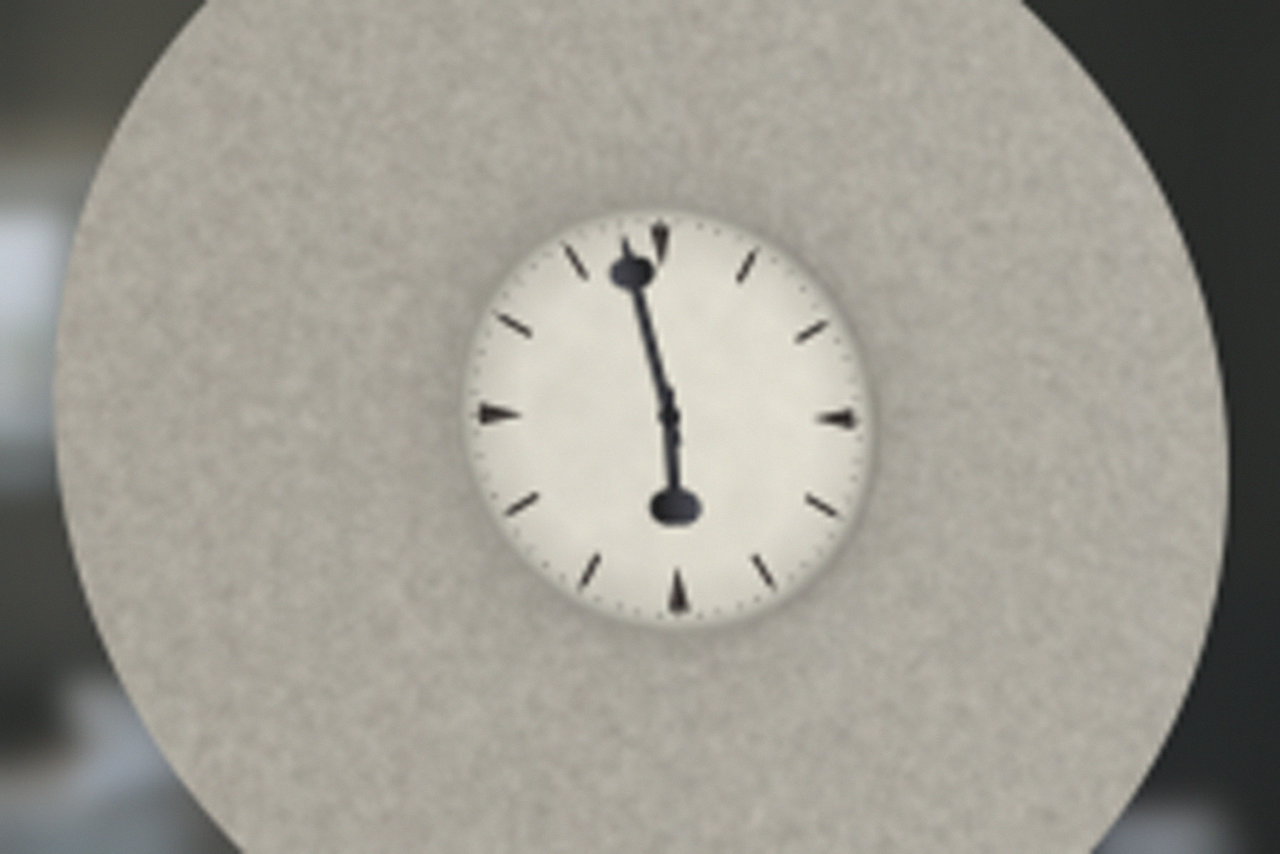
5,58
